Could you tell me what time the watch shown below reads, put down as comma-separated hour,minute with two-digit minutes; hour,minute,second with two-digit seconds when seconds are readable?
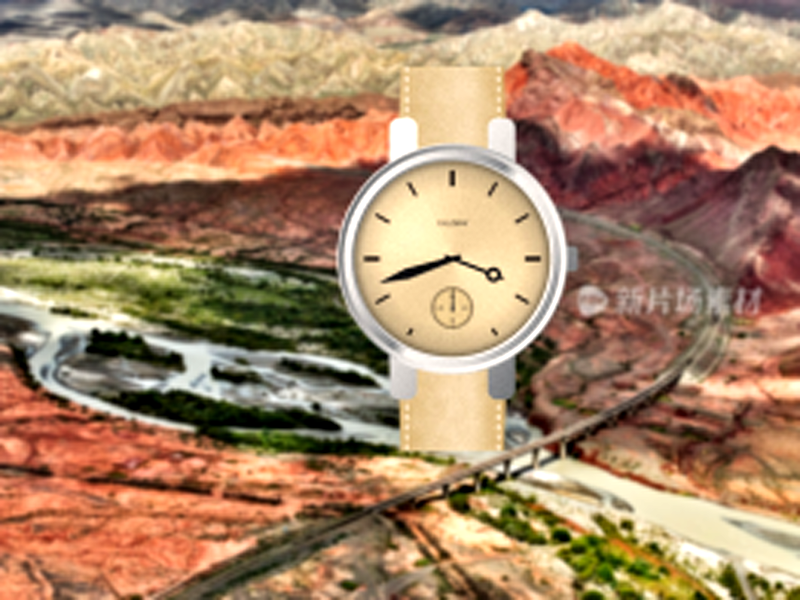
3,42
